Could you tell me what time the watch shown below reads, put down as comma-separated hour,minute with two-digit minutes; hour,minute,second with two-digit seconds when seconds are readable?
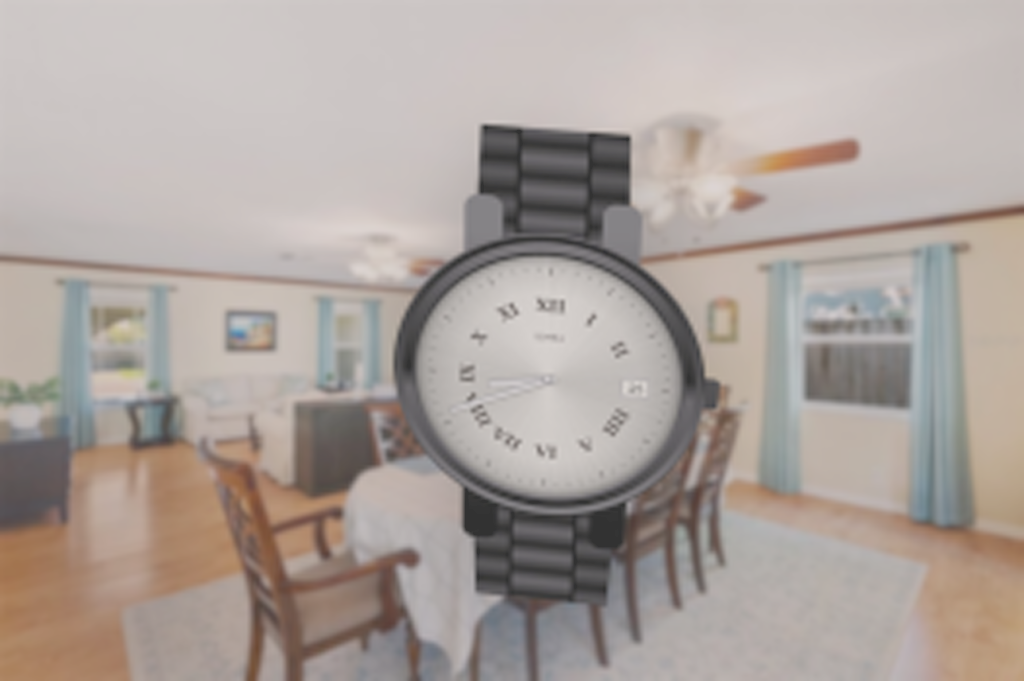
8,41
